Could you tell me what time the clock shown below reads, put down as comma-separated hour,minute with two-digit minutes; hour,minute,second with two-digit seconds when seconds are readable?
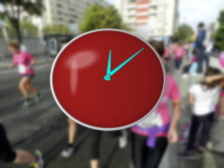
12,08
